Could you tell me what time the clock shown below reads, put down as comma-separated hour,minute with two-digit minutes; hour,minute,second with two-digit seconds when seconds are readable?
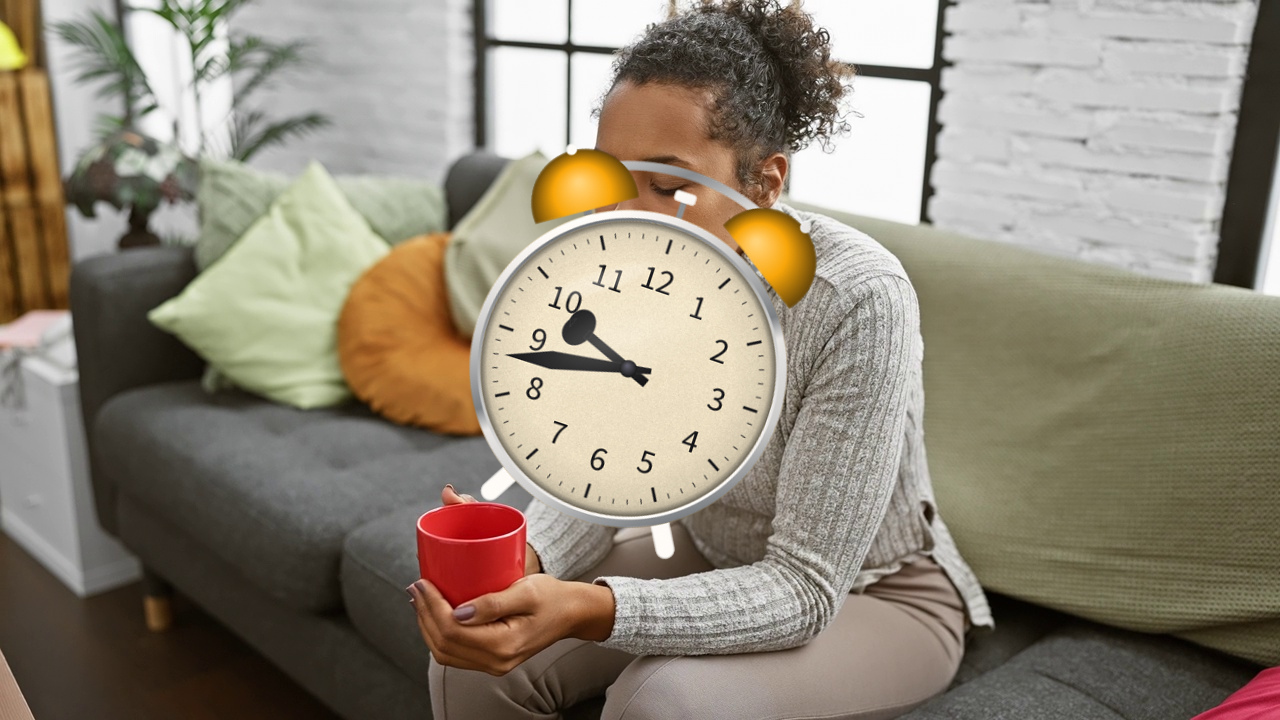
9,43
